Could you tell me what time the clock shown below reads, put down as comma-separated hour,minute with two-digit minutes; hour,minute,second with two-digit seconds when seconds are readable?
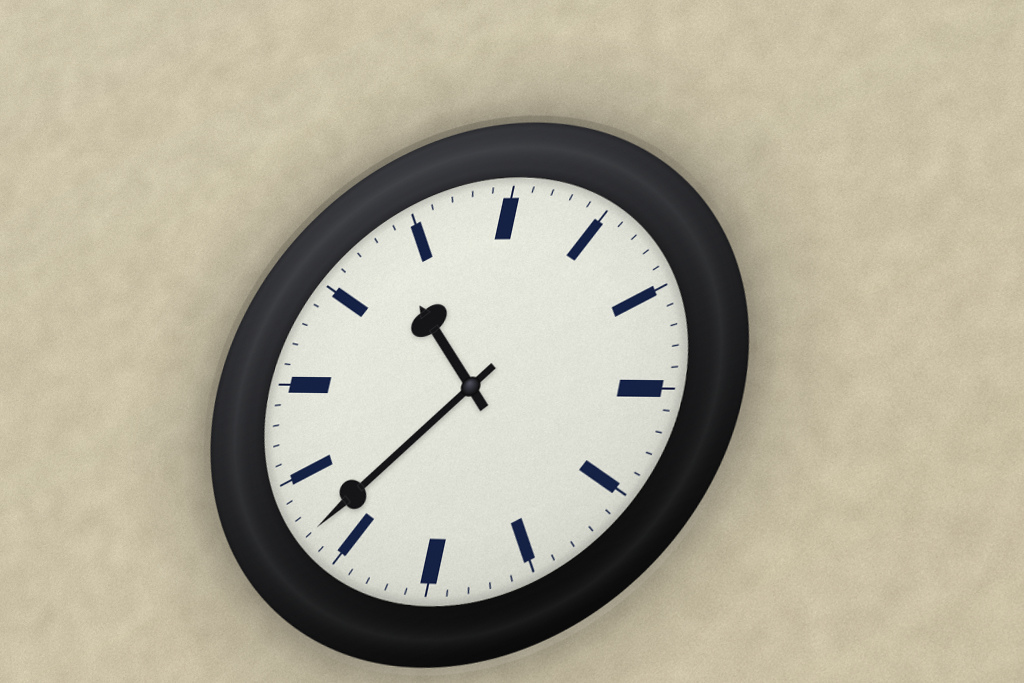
10,37
